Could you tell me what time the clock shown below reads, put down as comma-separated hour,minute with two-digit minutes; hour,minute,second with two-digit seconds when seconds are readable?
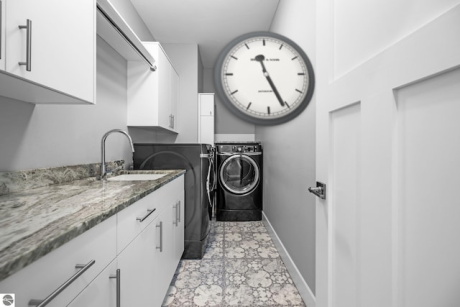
11,26
